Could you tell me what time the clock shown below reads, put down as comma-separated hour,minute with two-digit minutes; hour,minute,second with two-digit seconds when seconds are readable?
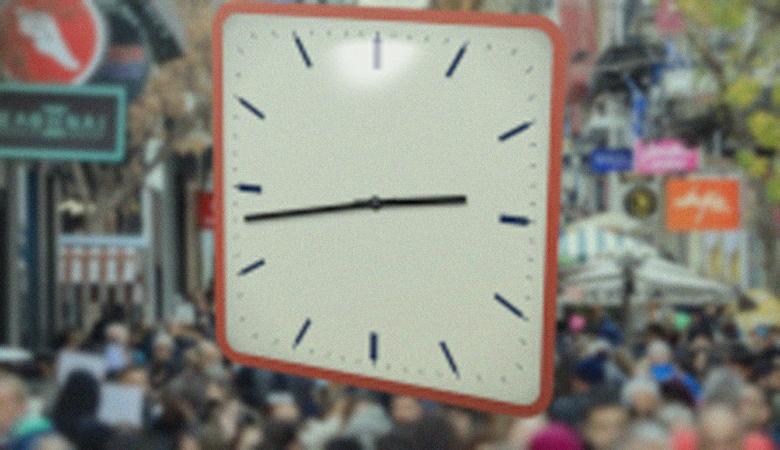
2,43
